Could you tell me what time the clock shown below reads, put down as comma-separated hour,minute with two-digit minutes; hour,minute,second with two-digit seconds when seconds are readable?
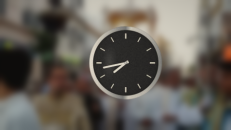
7,43
